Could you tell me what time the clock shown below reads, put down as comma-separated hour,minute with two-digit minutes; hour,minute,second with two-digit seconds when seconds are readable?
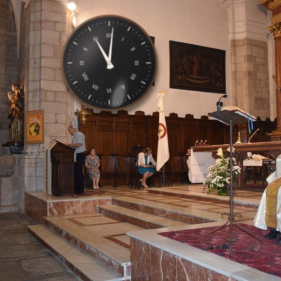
11,01
